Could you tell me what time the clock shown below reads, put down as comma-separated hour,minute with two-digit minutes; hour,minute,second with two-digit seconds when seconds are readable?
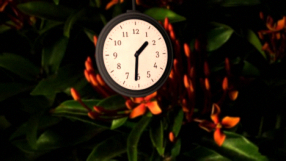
1,31
